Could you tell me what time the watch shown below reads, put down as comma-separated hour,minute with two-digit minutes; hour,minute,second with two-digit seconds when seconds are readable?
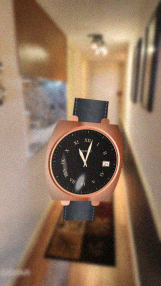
11,02
